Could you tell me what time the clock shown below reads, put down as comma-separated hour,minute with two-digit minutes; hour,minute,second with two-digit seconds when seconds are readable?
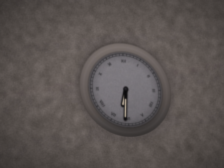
6,31
